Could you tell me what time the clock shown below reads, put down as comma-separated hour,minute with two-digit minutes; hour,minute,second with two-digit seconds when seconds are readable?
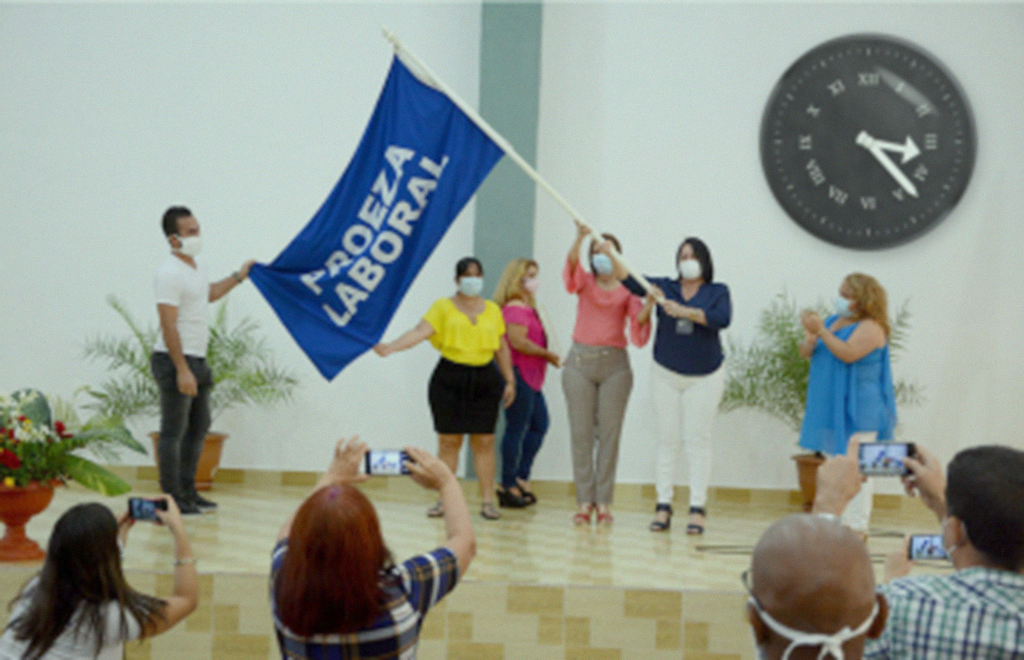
3,23
